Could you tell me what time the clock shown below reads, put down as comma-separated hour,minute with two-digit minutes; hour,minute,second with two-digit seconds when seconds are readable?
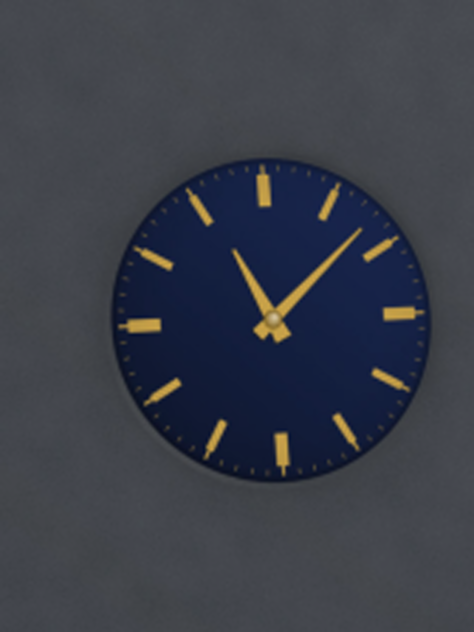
11,08
